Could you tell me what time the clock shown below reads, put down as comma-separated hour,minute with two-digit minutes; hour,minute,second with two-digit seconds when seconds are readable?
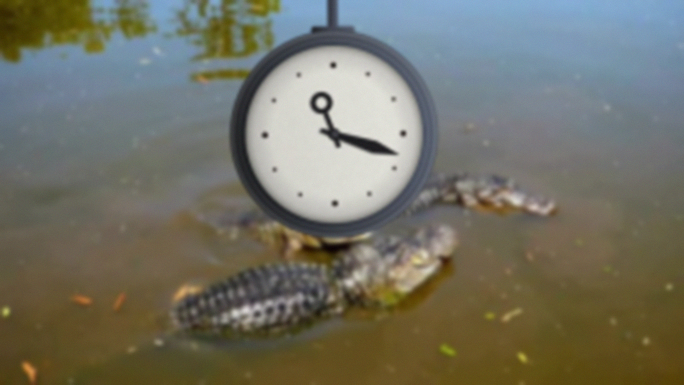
11,18
